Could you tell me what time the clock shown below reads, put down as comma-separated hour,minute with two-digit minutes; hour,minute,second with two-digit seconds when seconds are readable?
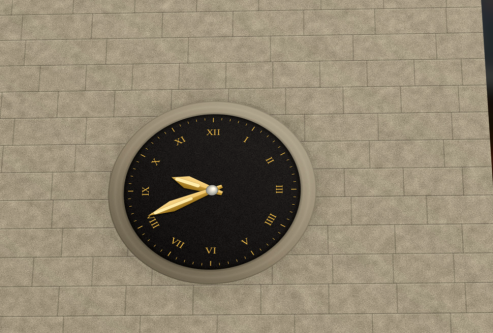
9,41
